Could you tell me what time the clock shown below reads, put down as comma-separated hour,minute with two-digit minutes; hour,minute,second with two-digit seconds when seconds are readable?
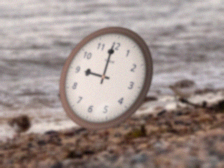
8,59
